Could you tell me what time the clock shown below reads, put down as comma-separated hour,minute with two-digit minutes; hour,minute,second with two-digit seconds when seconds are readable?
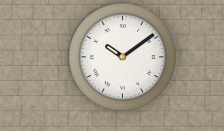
10,09
